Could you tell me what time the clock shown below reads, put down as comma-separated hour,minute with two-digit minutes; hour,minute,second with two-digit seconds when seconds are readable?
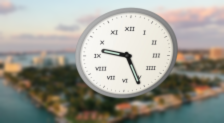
9,26
